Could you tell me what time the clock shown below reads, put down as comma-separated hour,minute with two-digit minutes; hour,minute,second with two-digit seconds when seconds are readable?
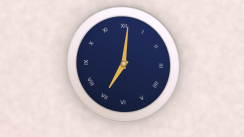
7,01
